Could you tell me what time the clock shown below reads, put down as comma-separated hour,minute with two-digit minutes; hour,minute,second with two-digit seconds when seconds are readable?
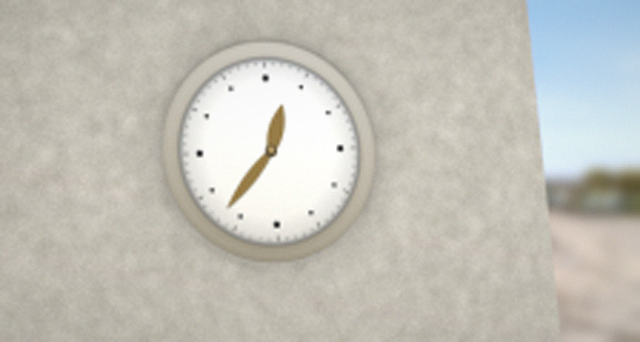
12,37
